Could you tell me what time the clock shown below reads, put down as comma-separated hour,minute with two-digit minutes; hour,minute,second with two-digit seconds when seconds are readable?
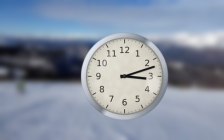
3,12
